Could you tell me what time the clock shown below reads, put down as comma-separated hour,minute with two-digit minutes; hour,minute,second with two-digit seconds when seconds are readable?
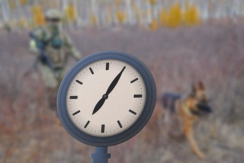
7,05
